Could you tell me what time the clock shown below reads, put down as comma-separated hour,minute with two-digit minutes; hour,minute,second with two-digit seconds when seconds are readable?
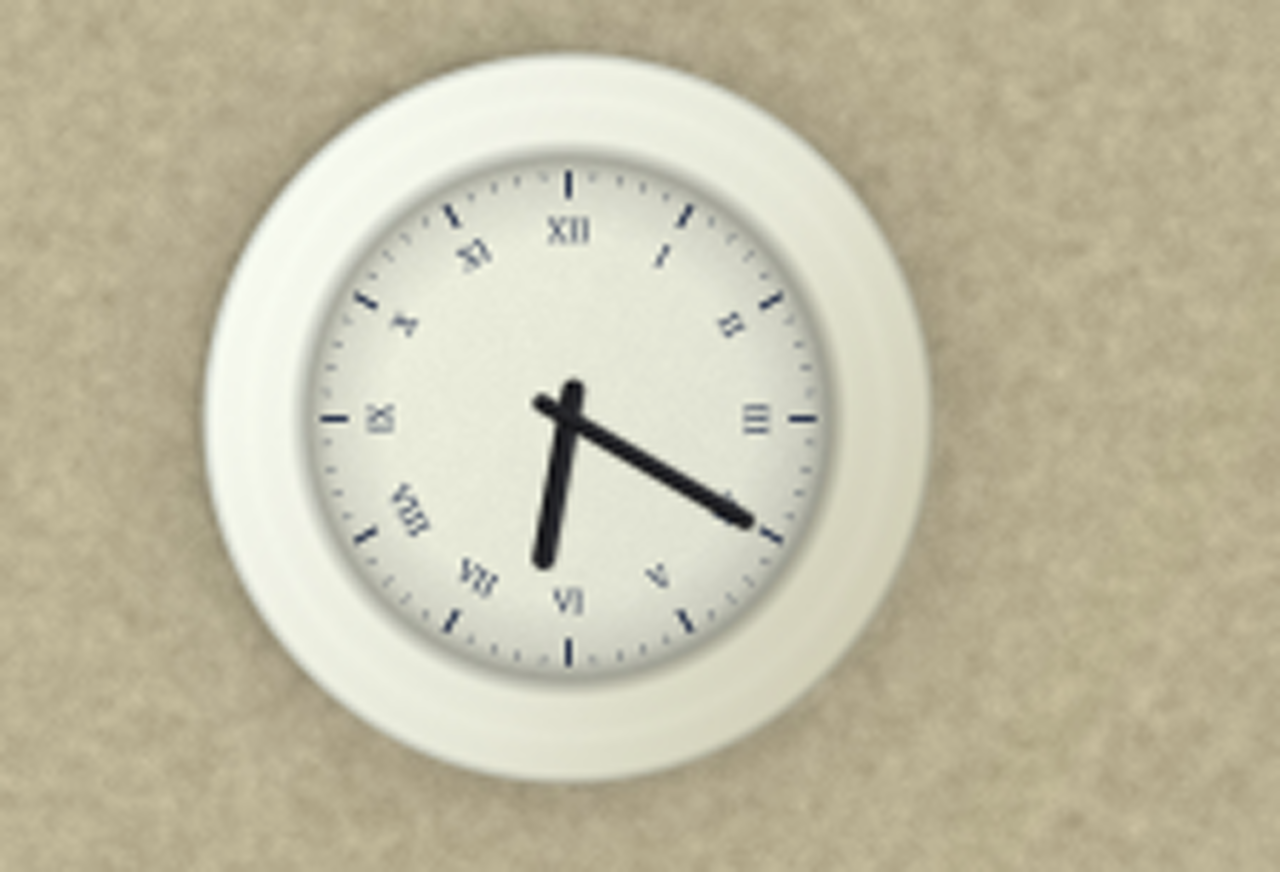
6,20
